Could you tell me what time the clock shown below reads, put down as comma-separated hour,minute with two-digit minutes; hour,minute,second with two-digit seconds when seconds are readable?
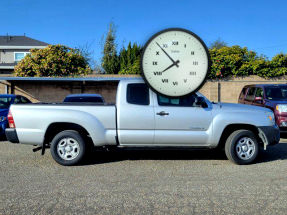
7,53
